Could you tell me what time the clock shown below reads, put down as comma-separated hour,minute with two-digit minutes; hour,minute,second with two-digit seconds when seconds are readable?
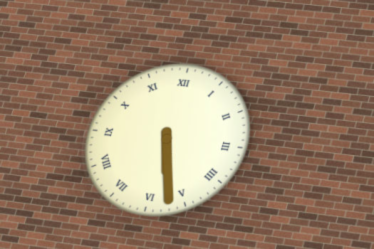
5,27
